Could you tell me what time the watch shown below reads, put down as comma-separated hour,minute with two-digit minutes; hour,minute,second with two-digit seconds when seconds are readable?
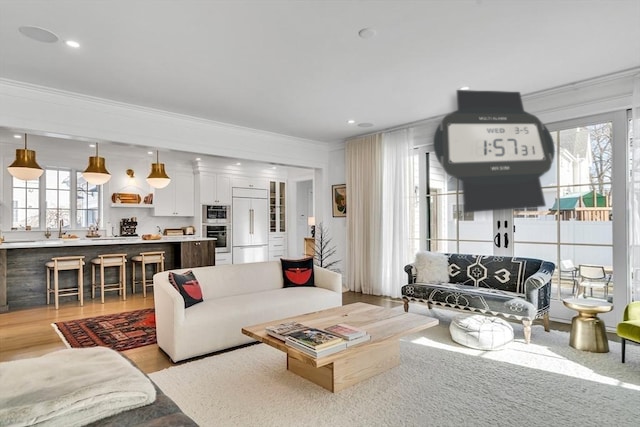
1,57,31
